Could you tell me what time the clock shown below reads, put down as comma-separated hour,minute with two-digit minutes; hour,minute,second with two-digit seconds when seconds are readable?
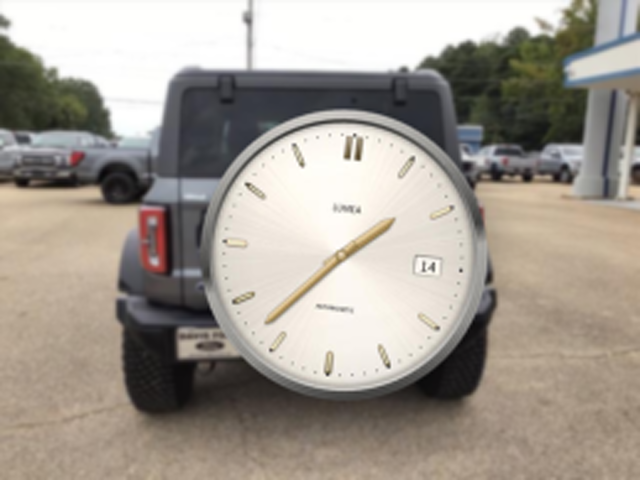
1,37
